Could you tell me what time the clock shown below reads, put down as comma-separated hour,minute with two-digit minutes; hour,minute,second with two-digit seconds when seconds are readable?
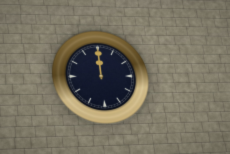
12,00
